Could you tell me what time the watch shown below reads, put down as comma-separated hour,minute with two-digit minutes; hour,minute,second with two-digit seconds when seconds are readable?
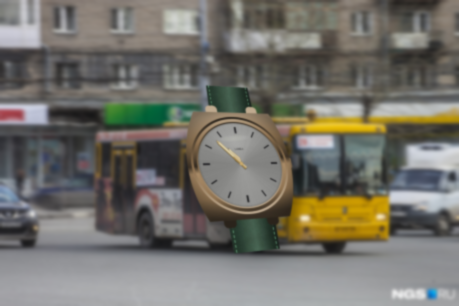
10,53
